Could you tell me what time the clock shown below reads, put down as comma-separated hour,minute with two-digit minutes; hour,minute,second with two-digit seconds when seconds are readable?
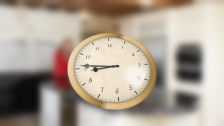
8,46
